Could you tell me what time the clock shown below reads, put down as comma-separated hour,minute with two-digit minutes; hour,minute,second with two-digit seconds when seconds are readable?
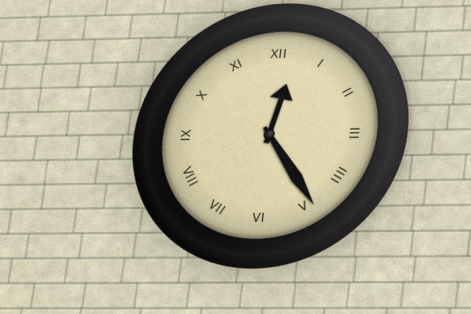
12,24
